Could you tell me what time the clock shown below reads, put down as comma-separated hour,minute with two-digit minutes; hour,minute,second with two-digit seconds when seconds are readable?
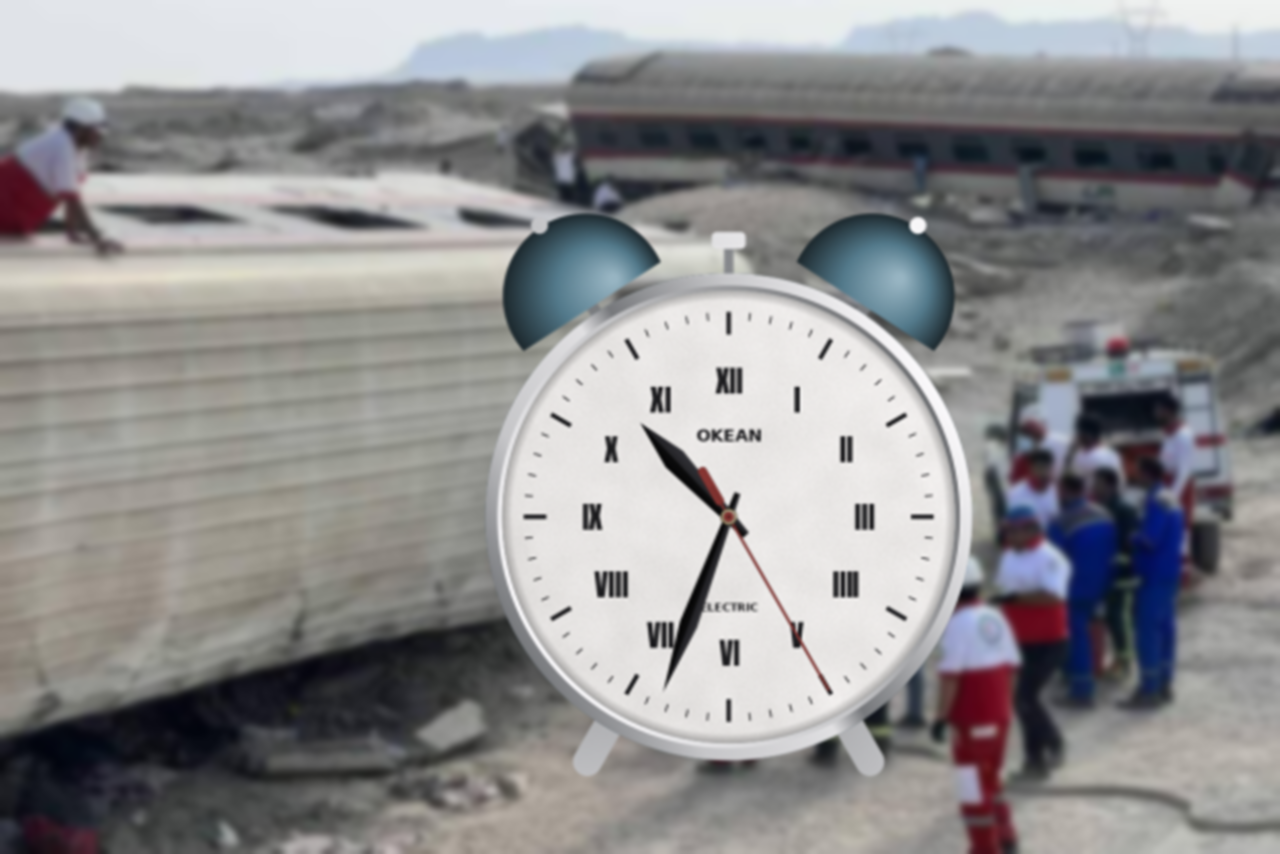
10,33,25
